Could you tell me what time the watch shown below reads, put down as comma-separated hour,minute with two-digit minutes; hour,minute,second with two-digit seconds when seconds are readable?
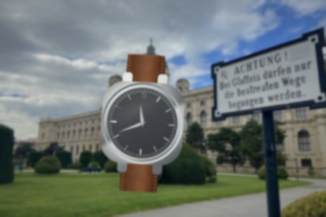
11,41
